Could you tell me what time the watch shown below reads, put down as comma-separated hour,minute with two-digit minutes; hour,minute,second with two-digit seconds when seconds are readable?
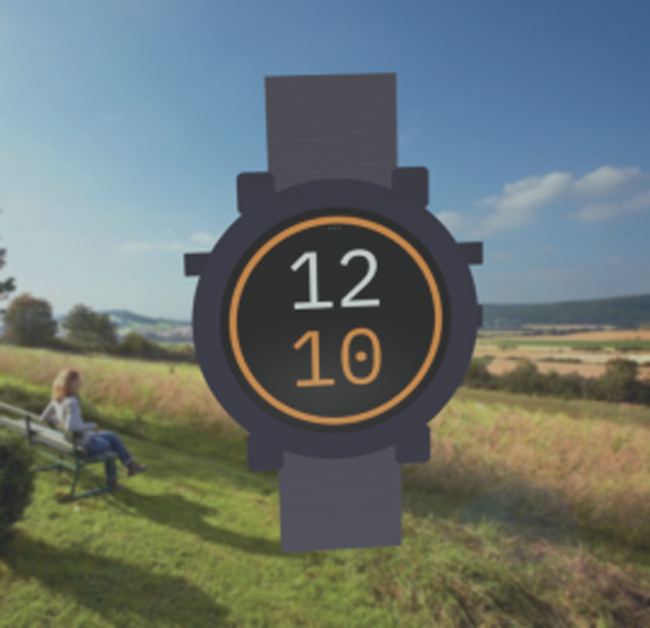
12,10
